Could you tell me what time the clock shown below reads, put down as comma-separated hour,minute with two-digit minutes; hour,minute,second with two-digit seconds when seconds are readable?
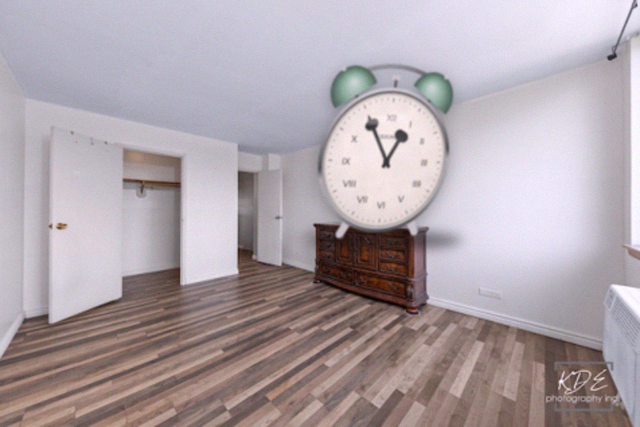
12,55
